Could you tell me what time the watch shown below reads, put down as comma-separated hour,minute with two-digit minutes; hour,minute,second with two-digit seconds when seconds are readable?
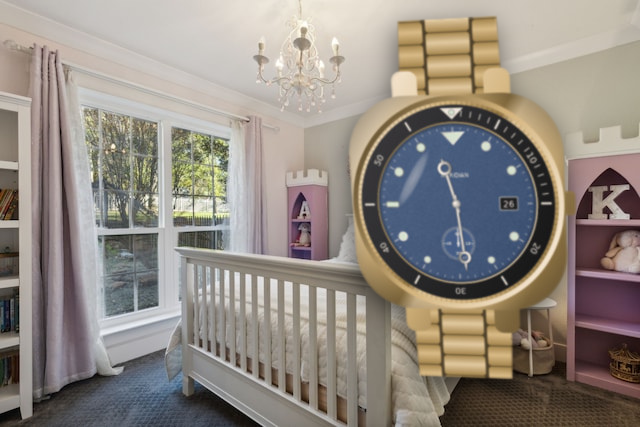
11,29
